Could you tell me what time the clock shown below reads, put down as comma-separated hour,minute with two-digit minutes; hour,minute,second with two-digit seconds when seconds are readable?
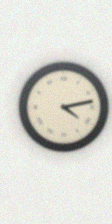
4,13
